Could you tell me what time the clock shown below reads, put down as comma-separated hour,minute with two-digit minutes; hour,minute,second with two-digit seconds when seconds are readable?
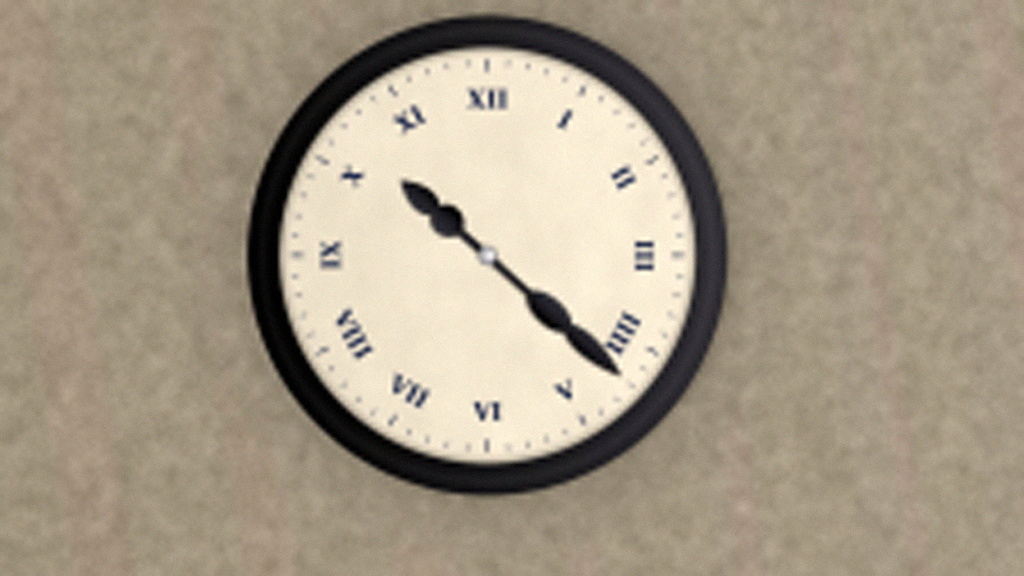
10,22
